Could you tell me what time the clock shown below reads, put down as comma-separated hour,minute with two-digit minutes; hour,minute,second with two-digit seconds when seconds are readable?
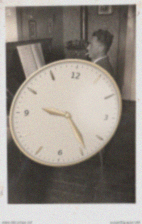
9,24
